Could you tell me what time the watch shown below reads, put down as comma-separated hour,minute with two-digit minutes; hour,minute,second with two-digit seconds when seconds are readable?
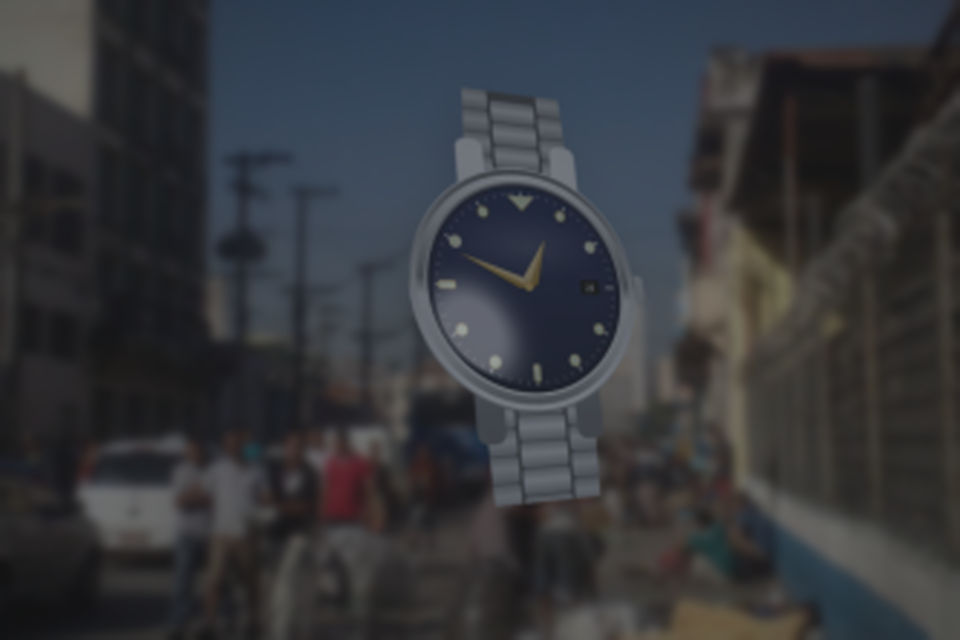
12,49
